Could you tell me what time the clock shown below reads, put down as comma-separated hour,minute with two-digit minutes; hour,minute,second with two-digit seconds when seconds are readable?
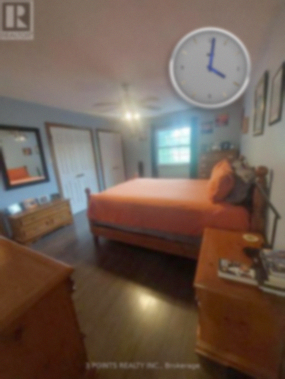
4,01
